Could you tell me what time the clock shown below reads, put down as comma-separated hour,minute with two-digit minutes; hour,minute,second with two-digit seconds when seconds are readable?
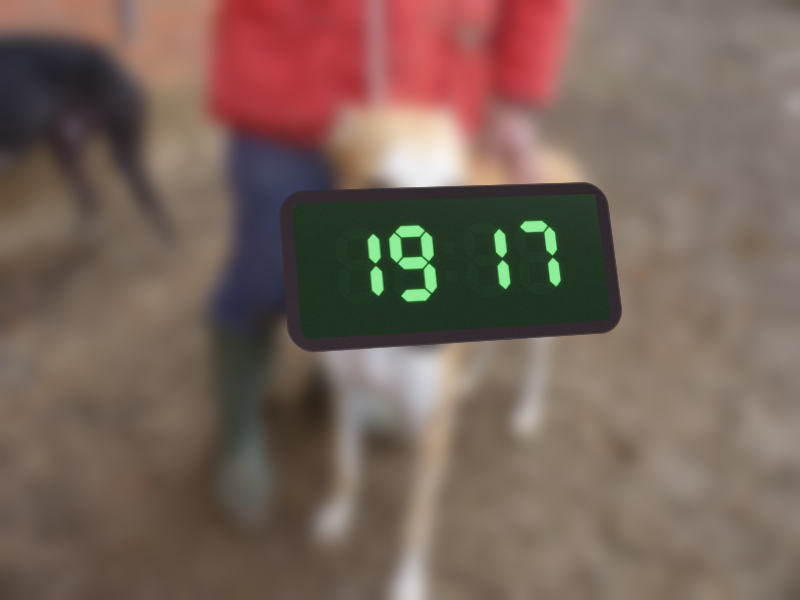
19,17
